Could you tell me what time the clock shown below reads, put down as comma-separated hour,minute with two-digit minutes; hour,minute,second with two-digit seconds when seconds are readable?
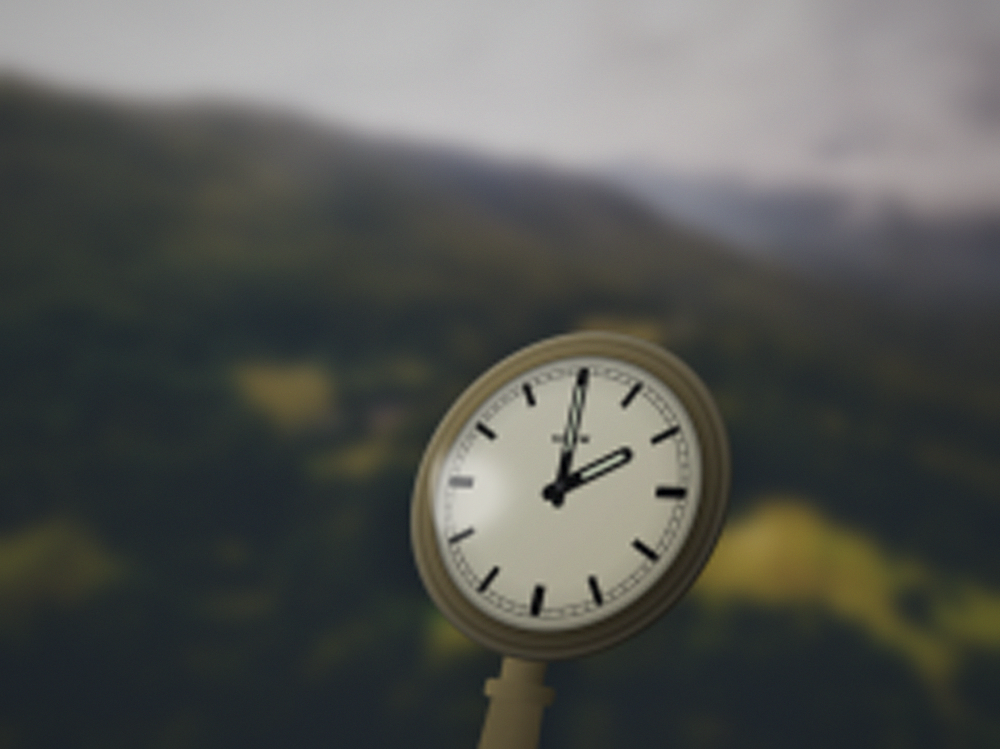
2,00
